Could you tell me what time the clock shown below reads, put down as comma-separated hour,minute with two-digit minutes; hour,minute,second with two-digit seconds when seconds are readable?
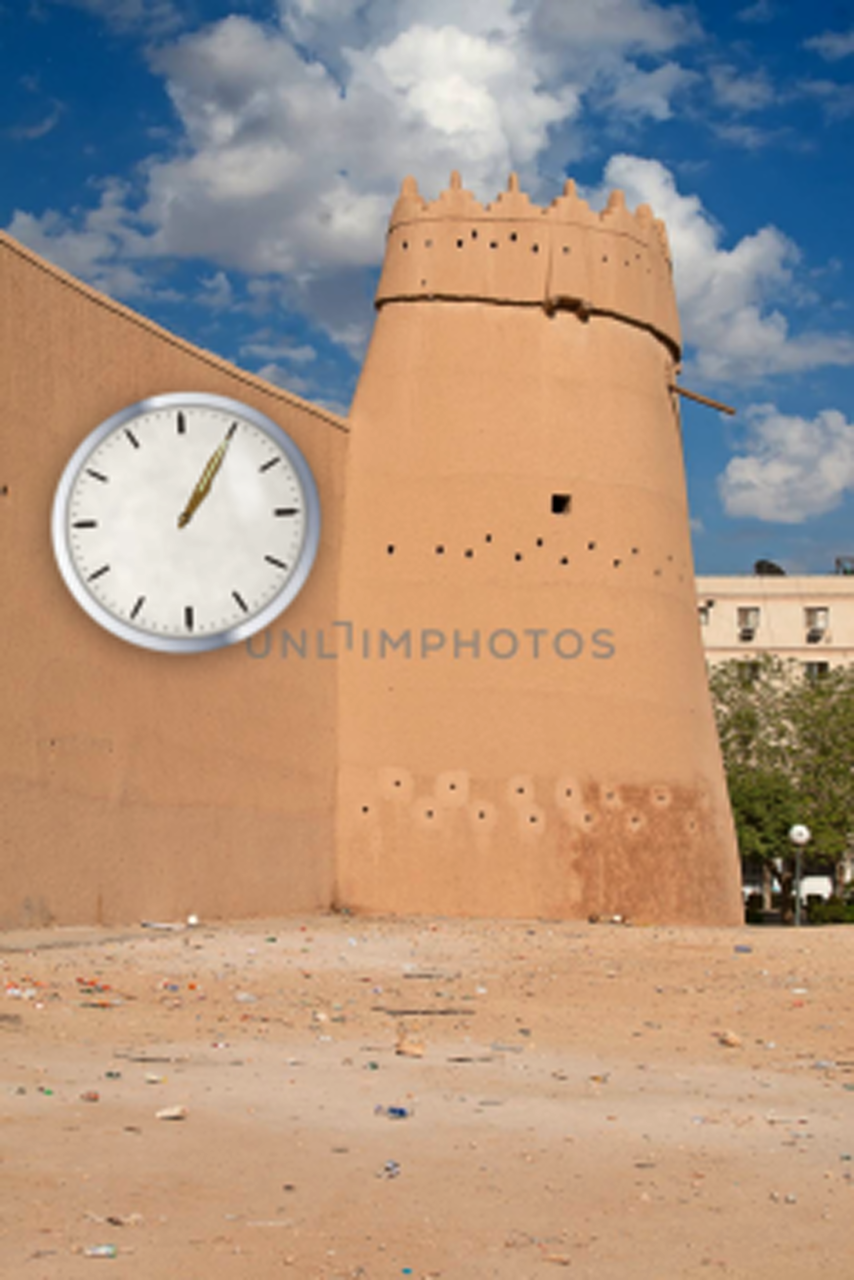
1,05
